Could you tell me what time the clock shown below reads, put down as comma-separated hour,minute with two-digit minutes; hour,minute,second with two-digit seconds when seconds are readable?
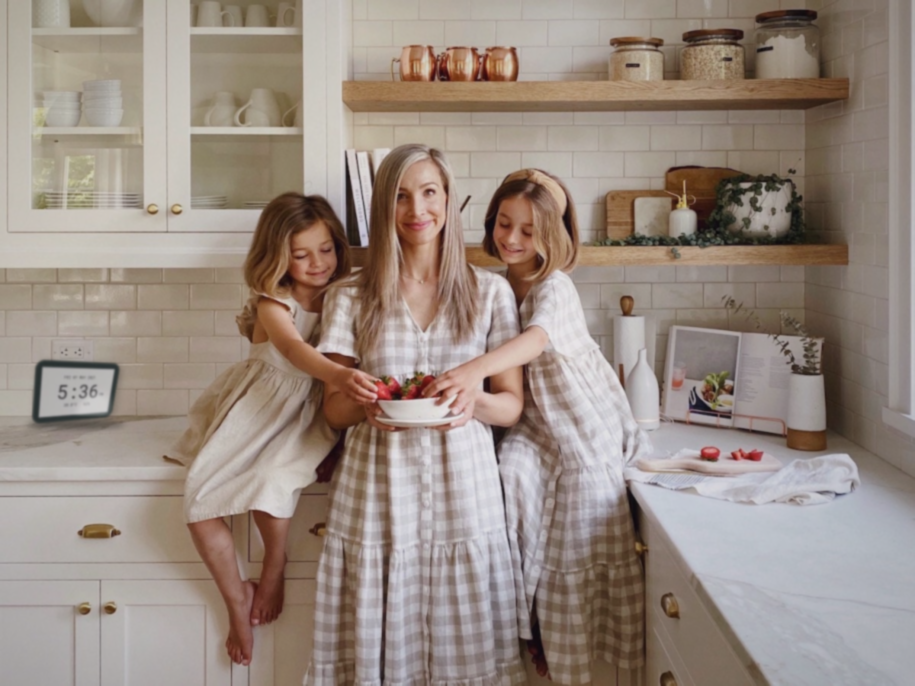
5,36
